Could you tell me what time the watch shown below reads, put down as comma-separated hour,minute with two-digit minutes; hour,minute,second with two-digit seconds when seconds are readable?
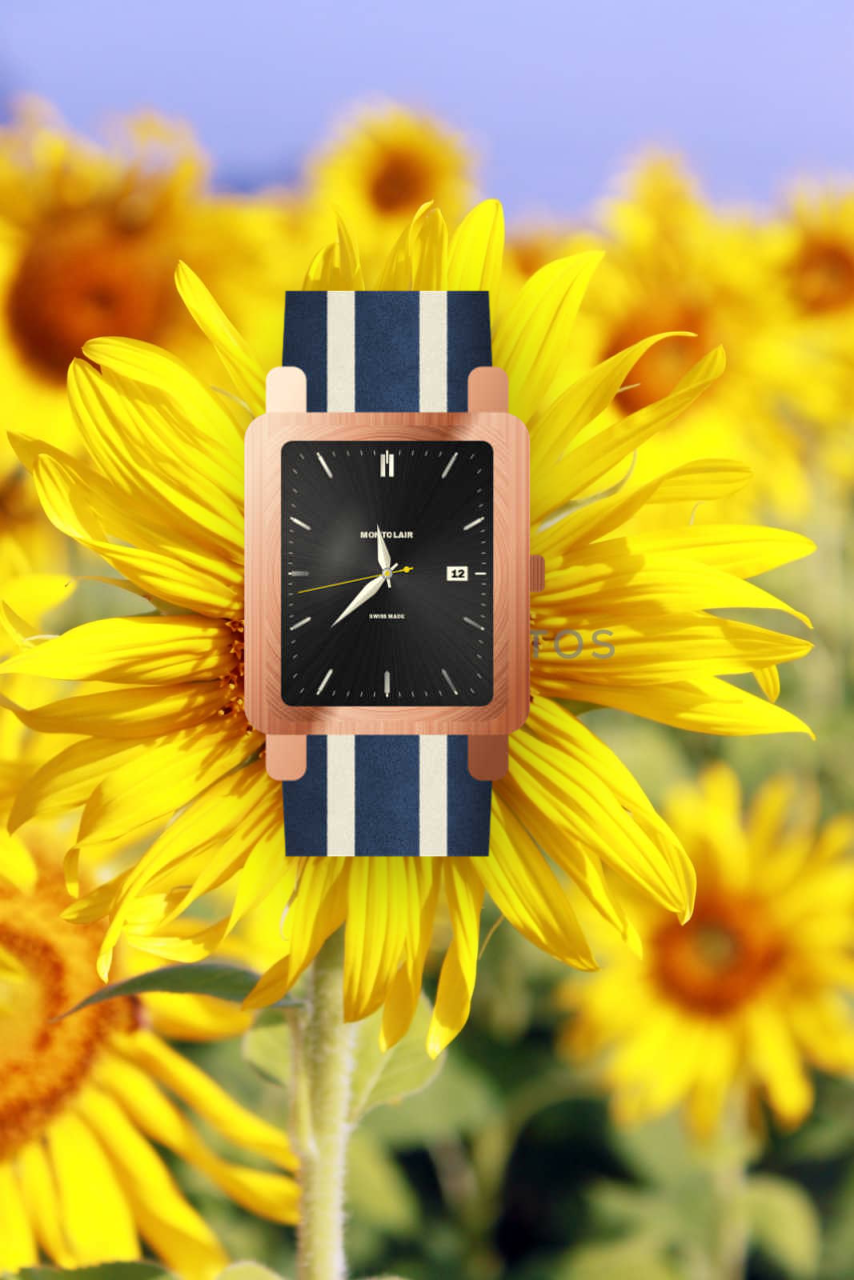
11,37,43
